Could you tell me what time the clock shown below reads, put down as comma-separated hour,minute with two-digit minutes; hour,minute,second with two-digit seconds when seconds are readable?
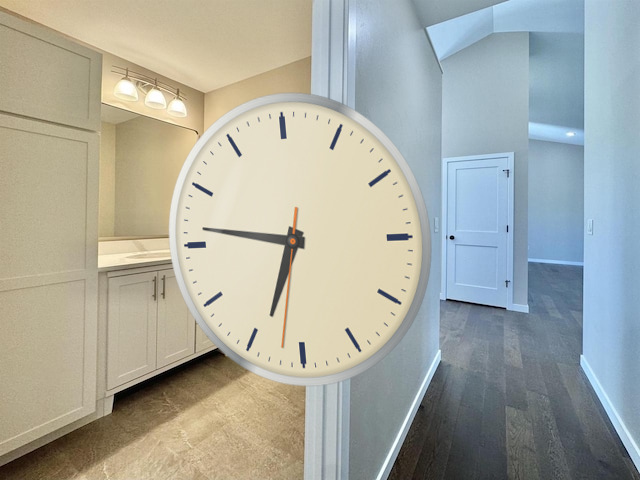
6,46,32
